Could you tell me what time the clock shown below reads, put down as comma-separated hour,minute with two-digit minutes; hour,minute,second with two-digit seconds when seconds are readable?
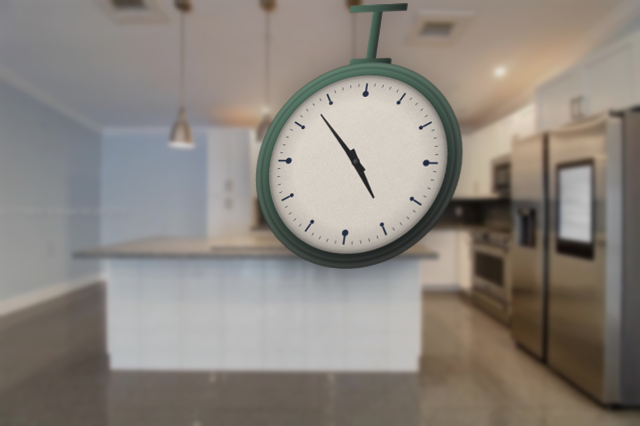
4,53
